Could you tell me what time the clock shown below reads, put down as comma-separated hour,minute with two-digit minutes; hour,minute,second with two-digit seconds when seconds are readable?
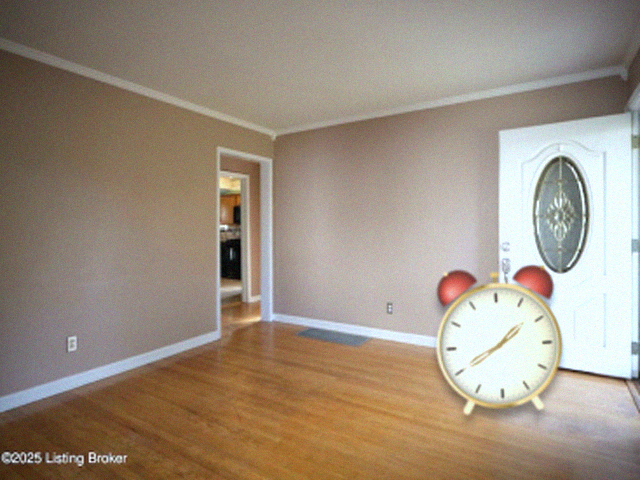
1,40
